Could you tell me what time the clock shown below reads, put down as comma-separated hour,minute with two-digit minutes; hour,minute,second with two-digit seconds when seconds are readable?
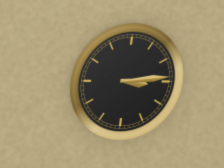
3,14
